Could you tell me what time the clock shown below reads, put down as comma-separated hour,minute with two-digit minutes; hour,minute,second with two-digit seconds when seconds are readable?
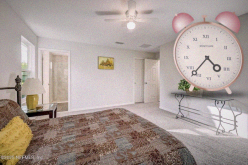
4,37
